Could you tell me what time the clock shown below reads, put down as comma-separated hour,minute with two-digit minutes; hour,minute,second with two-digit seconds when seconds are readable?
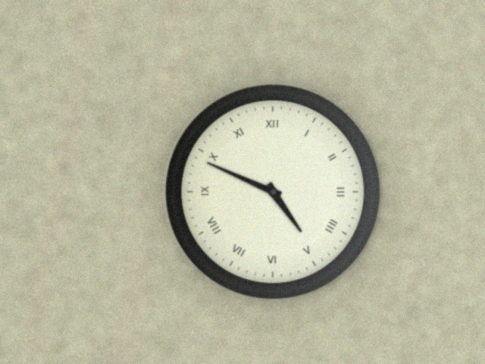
4,49
